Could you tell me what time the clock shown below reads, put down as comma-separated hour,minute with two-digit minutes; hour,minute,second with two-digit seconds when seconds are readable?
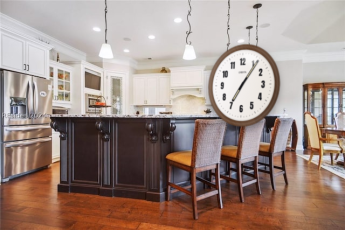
7,06
